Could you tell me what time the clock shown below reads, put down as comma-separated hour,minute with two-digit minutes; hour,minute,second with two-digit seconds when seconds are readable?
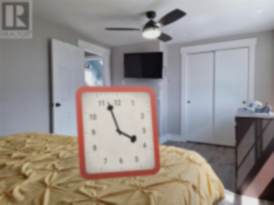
3,57
